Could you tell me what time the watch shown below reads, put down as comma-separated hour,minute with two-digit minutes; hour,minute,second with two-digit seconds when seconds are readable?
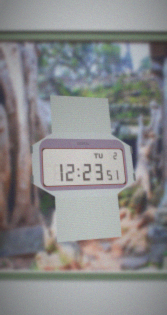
12,23,51
